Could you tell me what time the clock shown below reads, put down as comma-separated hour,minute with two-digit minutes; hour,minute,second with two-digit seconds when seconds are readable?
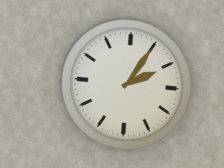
2,05
